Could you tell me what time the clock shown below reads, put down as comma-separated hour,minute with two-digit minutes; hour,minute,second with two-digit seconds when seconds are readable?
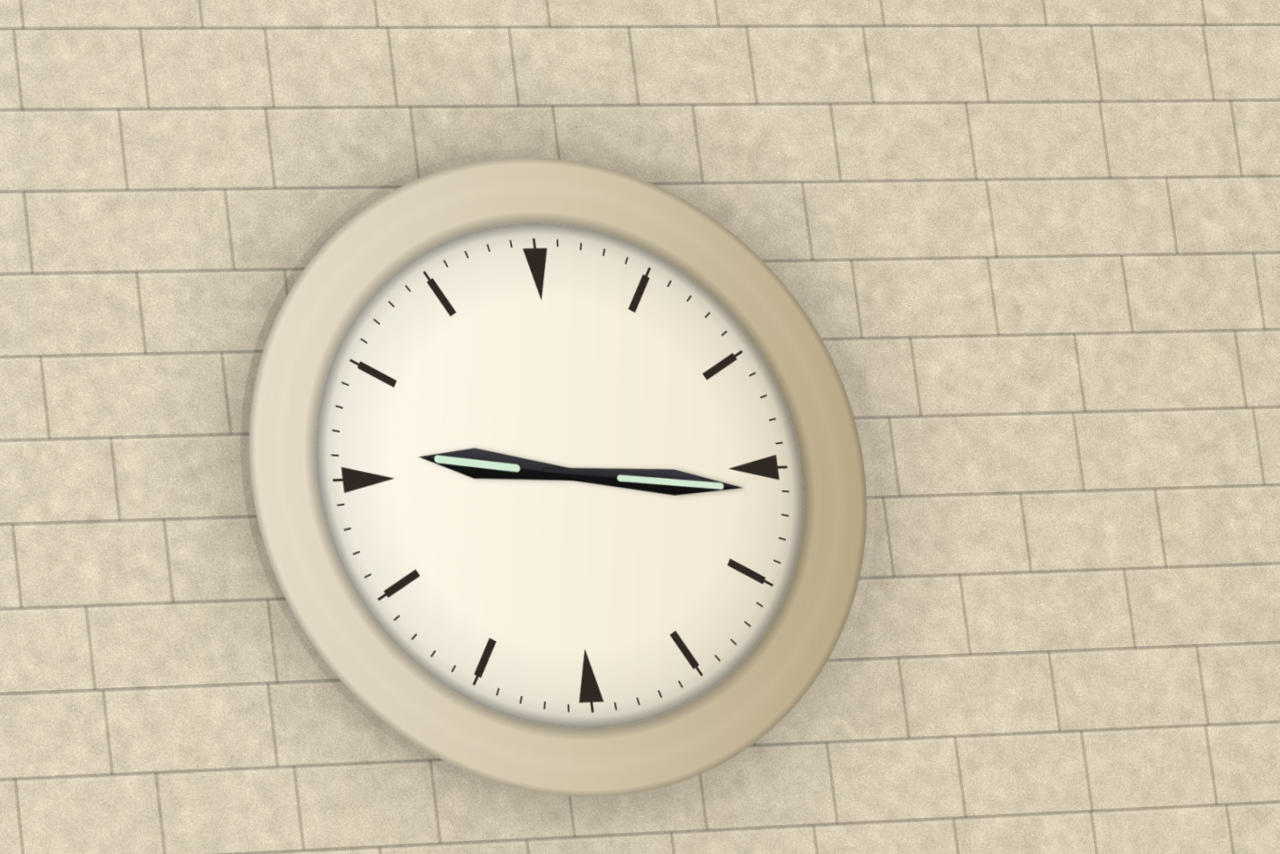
9,16
